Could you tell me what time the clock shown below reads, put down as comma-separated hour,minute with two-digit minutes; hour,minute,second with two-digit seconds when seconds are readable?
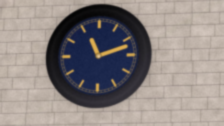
11,12
